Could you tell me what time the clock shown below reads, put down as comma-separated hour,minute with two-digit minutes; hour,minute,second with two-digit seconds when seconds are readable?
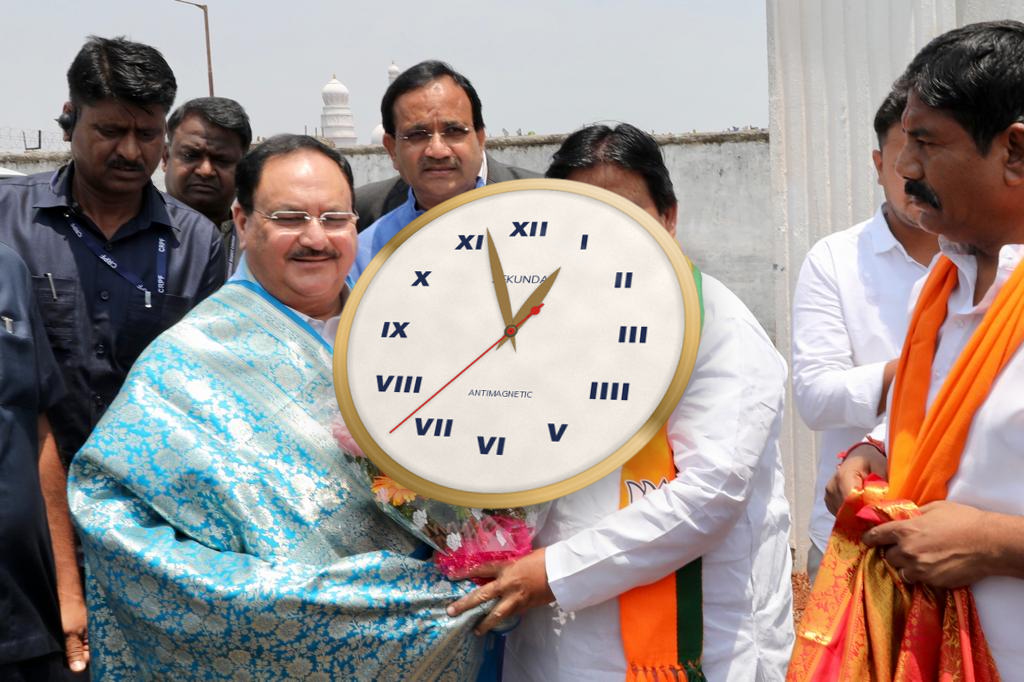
12,56,37
